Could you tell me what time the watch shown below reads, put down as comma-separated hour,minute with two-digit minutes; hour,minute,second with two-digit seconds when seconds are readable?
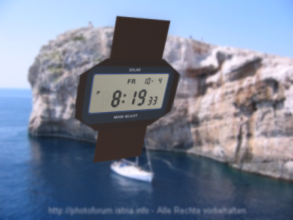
8,19
